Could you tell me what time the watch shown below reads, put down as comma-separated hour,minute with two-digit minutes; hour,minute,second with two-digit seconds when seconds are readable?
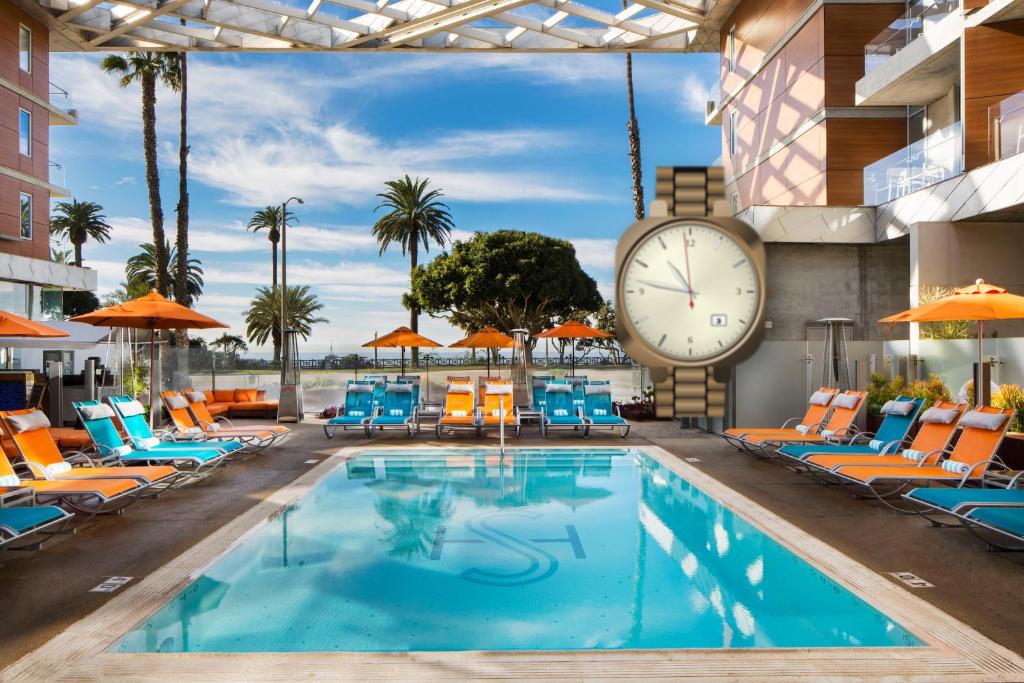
10,46,59
